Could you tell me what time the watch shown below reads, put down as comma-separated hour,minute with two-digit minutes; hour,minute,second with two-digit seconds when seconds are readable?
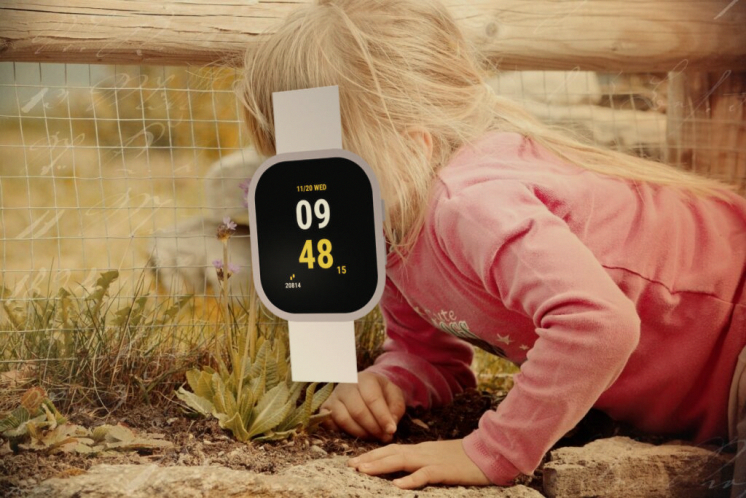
9,48,15
